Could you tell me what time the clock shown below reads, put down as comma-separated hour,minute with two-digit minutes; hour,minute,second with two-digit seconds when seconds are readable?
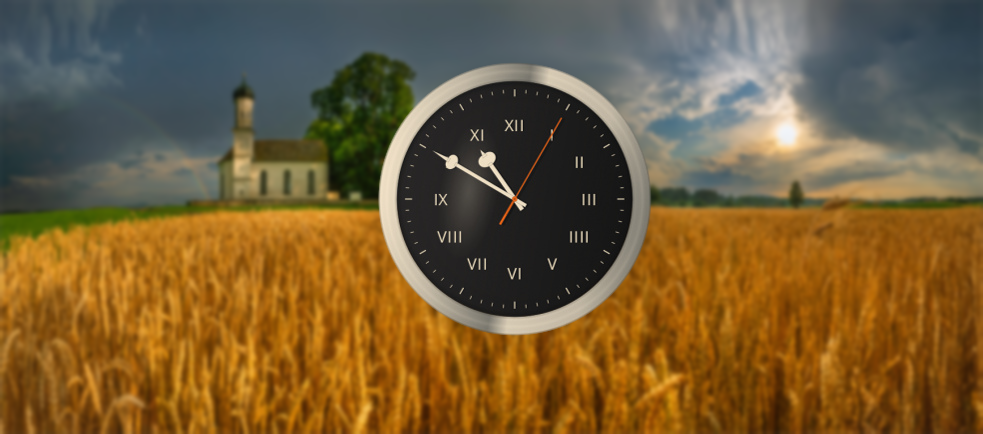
10,50,05
